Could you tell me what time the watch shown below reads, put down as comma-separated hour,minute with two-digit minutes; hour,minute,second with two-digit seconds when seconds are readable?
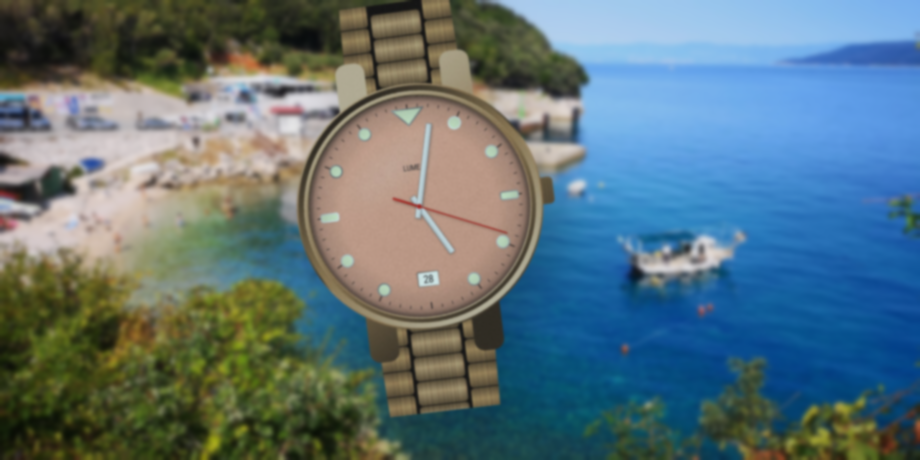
5,02,19
